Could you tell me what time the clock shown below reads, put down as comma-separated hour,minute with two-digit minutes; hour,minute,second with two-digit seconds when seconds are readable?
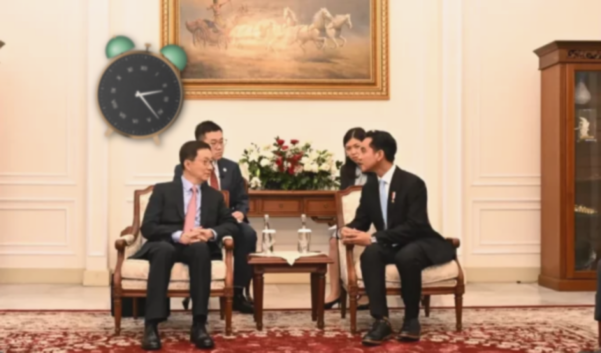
2,22
